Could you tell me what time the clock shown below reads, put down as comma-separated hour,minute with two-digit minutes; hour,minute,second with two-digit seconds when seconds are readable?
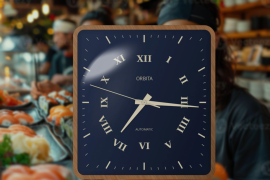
7,15,48
